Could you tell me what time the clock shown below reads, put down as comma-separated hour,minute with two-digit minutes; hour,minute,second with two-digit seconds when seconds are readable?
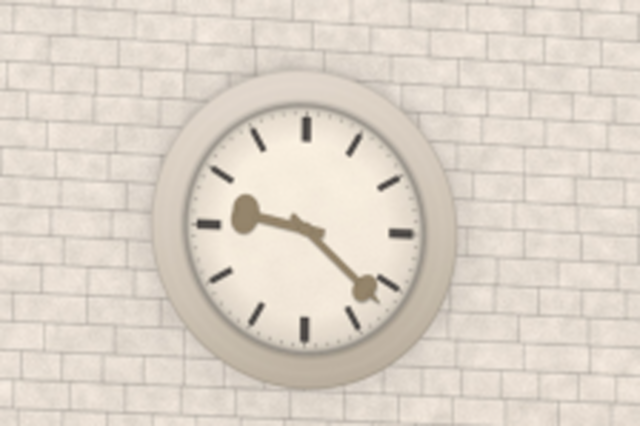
9,22
